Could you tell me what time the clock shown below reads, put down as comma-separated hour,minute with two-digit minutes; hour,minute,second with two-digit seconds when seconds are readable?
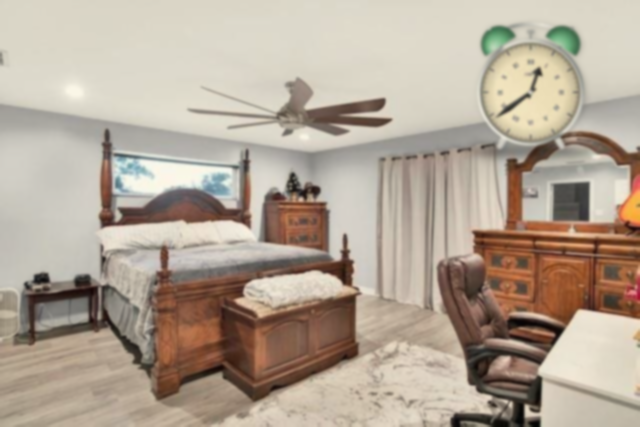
12,39
